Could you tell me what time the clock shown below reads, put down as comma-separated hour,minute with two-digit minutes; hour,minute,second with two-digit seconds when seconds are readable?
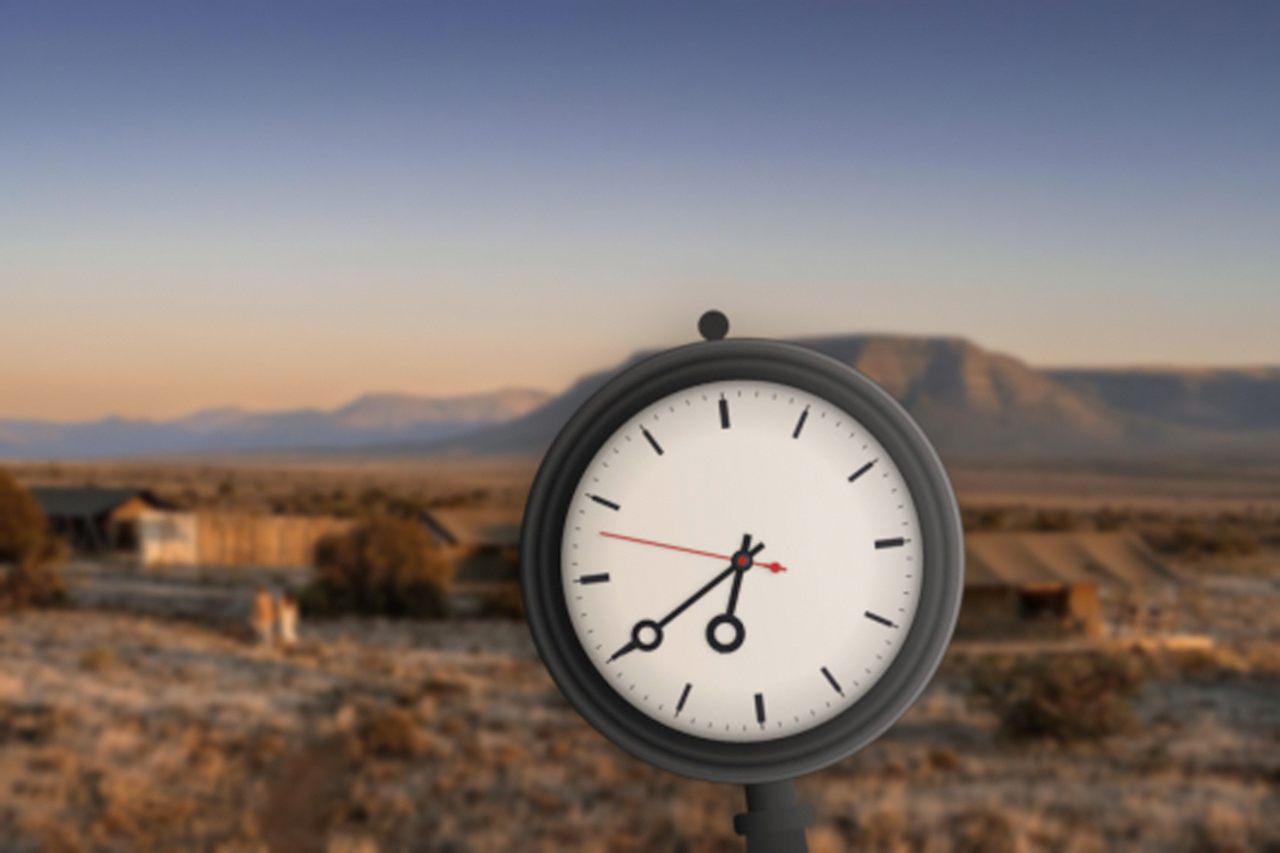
6,39,48
